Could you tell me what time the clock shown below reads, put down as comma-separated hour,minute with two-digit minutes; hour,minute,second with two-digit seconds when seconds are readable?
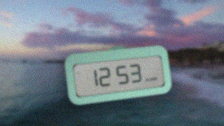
12,53
